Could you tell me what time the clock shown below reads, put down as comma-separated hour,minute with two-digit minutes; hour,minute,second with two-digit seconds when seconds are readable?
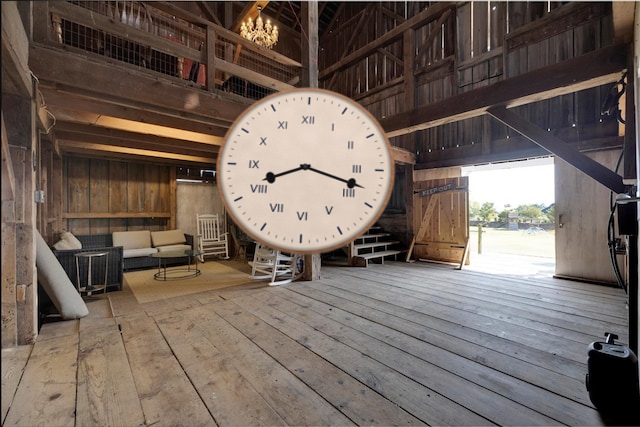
8,18
